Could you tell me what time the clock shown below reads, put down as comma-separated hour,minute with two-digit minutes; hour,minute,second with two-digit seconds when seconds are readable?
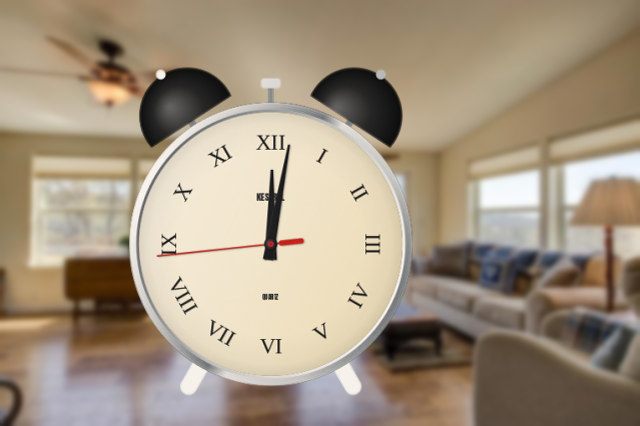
12,01,44
